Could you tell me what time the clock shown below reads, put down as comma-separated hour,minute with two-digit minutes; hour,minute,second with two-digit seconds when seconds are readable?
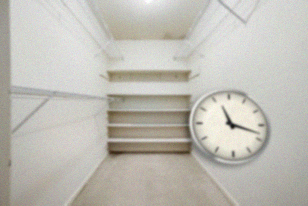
11,18
